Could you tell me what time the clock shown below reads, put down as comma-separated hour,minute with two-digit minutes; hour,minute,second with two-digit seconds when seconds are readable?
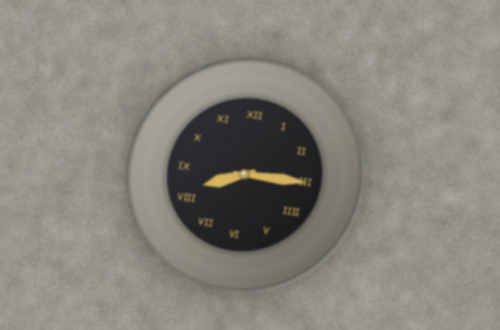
8,15
